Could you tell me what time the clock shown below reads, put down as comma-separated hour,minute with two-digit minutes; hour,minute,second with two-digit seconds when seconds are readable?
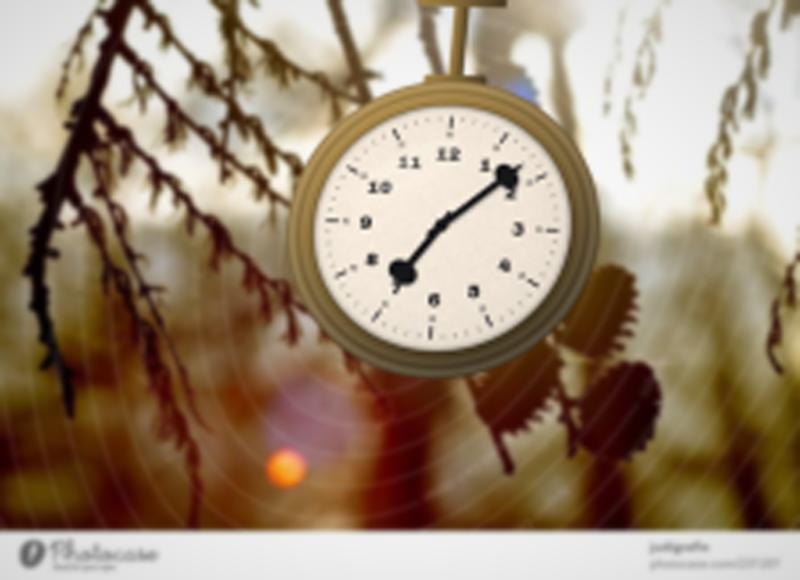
7,08
